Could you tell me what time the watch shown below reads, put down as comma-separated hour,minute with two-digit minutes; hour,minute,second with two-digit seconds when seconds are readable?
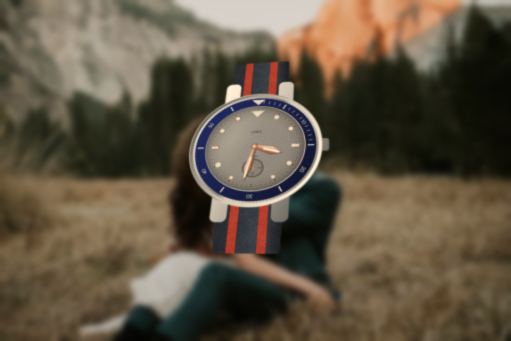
3,32
